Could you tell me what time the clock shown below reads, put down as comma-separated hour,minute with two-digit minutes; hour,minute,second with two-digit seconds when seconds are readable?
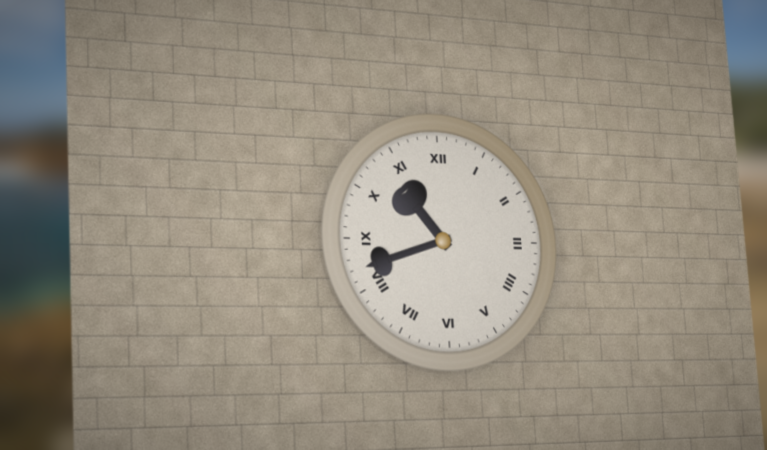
10,42
